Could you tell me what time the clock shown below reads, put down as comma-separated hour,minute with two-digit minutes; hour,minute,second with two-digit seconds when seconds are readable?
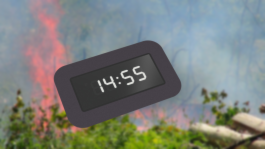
14,55
